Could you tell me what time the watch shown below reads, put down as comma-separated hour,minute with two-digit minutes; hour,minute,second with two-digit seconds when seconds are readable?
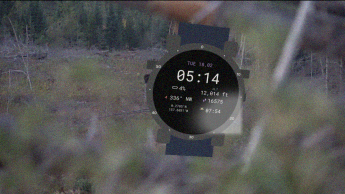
5,14
